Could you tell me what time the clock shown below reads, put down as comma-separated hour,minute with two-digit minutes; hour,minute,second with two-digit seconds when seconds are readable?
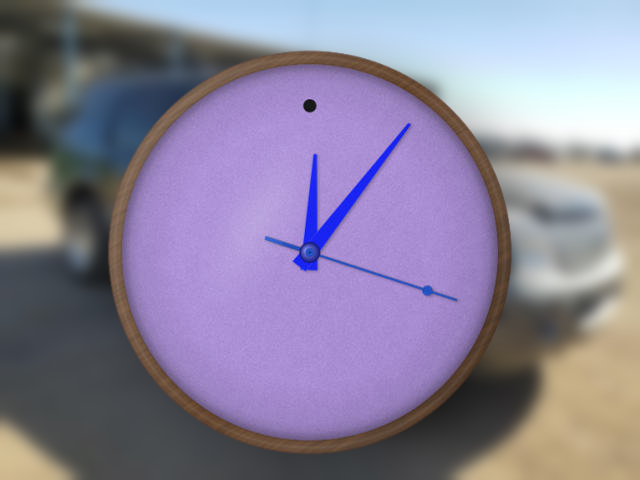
12,06,18
